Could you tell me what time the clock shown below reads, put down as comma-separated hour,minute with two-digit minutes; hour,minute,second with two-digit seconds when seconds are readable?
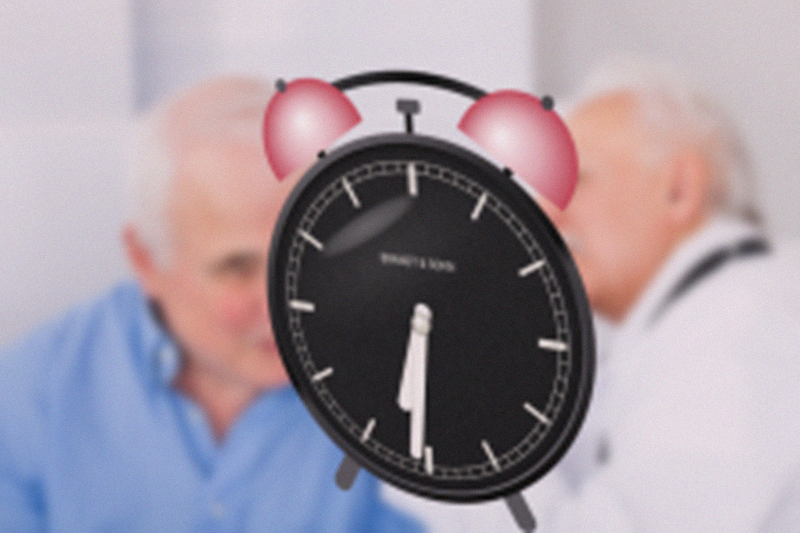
6,31
